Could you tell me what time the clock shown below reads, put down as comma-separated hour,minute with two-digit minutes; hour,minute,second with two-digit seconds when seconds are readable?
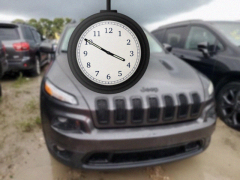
3,50
